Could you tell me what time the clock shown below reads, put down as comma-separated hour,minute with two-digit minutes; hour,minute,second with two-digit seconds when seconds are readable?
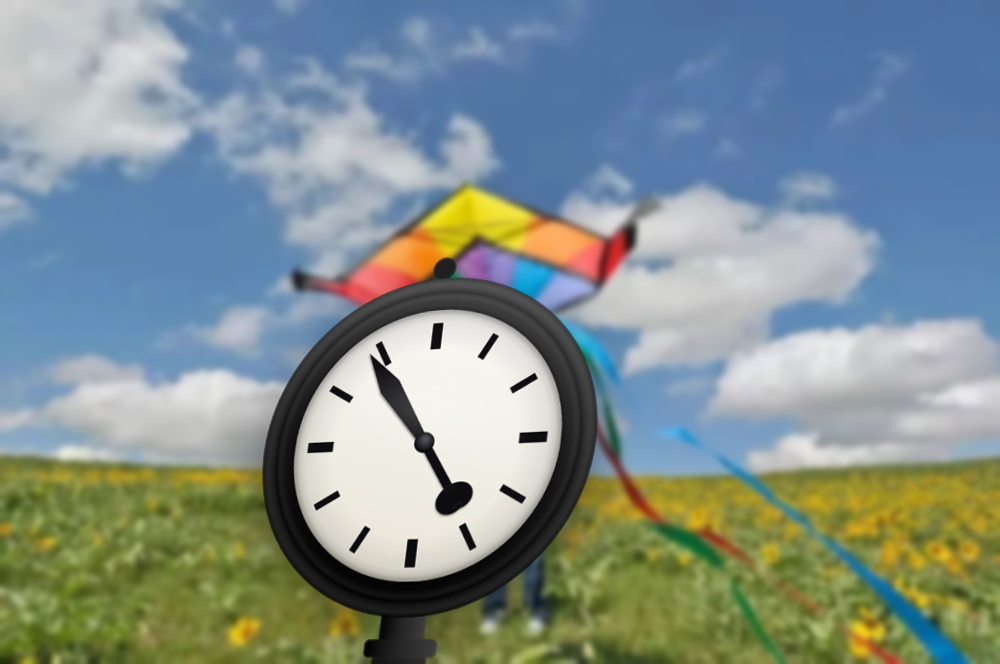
4,54
